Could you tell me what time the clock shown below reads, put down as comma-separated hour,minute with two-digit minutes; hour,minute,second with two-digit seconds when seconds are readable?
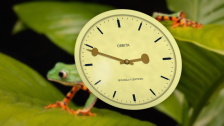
2,49
